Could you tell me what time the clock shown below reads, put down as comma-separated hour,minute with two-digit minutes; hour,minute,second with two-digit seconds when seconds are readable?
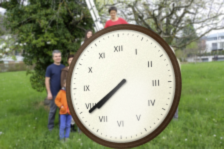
7,39
